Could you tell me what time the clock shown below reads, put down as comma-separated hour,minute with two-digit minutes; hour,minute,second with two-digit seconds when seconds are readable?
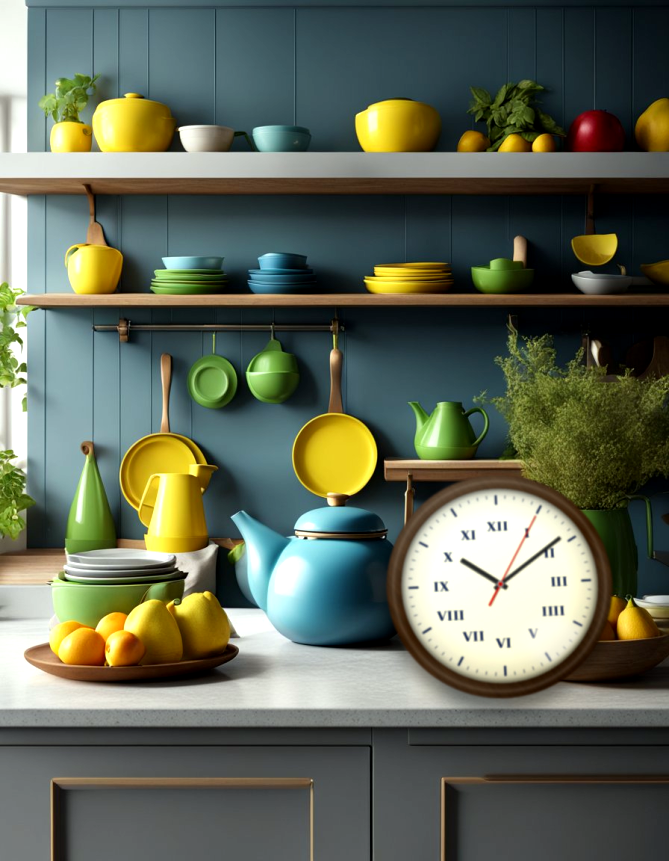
10,09,05
